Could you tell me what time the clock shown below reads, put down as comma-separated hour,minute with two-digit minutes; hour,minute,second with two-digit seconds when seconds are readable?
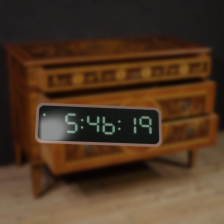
5,46,19
